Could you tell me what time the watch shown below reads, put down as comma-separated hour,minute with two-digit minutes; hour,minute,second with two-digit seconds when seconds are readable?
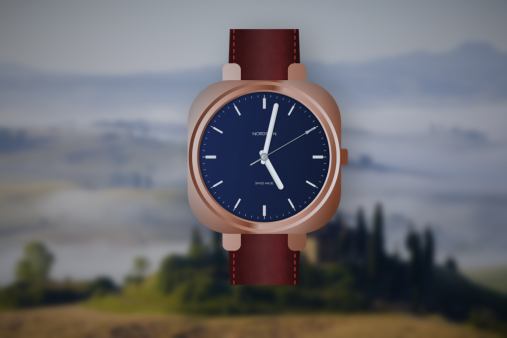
5,02,10
